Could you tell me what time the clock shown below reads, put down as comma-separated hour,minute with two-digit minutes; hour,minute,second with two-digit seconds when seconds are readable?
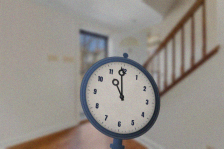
10,59
